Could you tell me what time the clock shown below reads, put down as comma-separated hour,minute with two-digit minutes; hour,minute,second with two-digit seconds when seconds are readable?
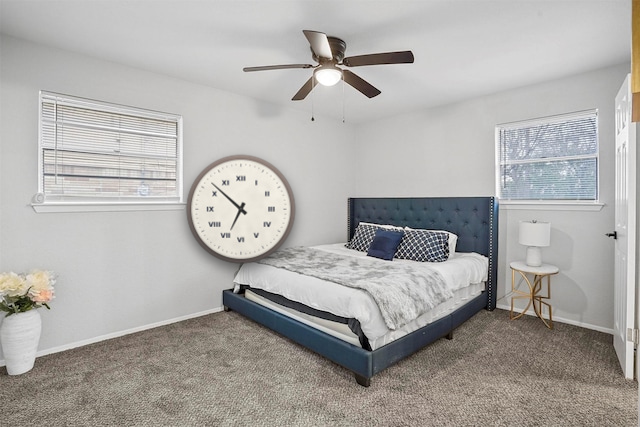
6,52
